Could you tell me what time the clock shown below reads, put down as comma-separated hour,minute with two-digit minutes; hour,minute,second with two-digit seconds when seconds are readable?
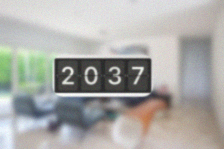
20,37
